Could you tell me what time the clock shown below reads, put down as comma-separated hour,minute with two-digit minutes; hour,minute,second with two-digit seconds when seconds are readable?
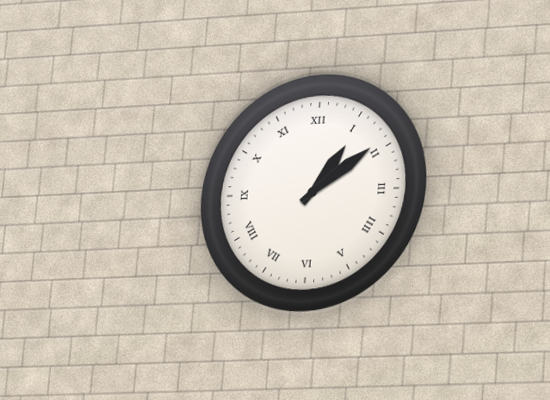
1,09
